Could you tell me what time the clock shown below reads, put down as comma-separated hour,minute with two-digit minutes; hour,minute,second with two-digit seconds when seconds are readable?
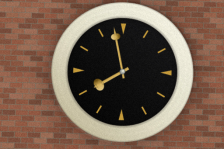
7,58
